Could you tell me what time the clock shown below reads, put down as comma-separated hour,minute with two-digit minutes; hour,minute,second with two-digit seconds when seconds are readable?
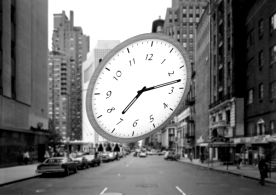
7,13
